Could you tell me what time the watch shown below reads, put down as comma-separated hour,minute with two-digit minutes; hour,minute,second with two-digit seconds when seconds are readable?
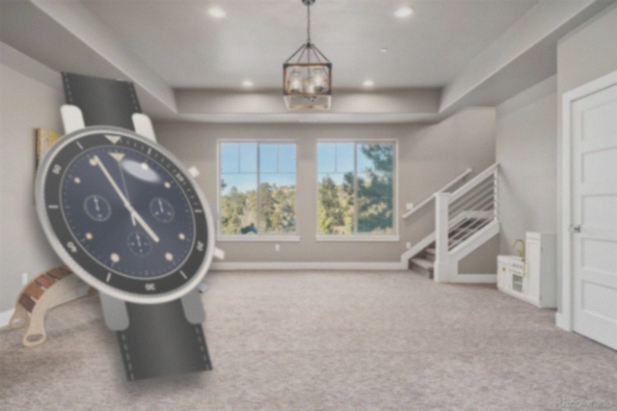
4,56
